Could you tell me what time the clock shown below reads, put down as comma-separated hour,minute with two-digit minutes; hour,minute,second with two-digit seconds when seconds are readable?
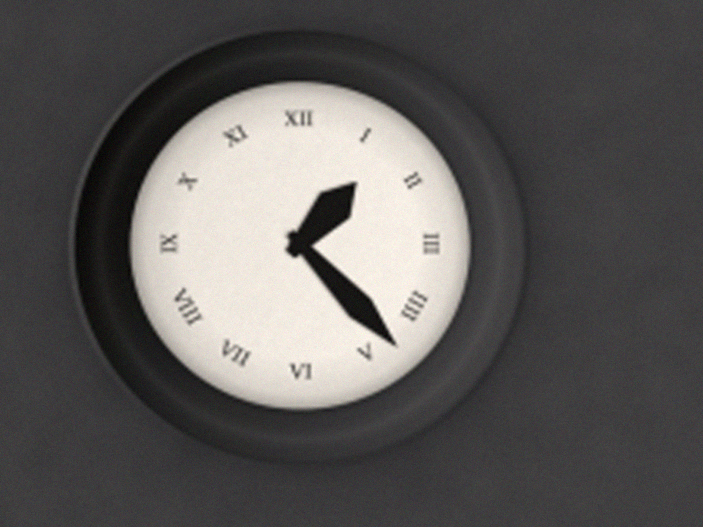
1,23
